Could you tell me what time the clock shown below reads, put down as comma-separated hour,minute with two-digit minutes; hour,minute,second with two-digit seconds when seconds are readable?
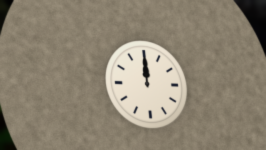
12,00
